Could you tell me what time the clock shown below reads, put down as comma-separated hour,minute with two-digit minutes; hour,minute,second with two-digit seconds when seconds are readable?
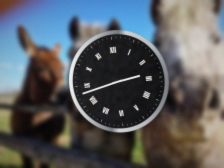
2,43
